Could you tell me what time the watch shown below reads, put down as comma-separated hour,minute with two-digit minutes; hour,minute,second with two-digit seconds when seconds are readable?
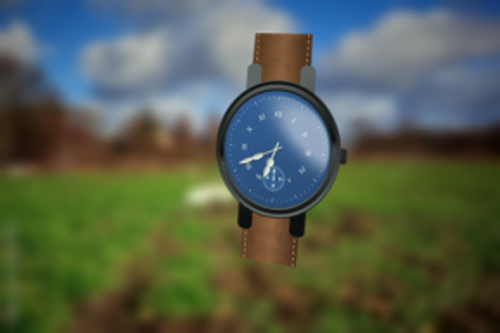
6,41
